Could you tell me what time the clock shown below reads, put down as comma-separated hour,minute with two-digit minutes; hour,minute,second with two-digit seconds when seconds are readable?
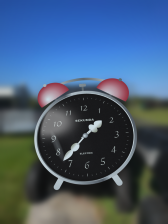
1,37
